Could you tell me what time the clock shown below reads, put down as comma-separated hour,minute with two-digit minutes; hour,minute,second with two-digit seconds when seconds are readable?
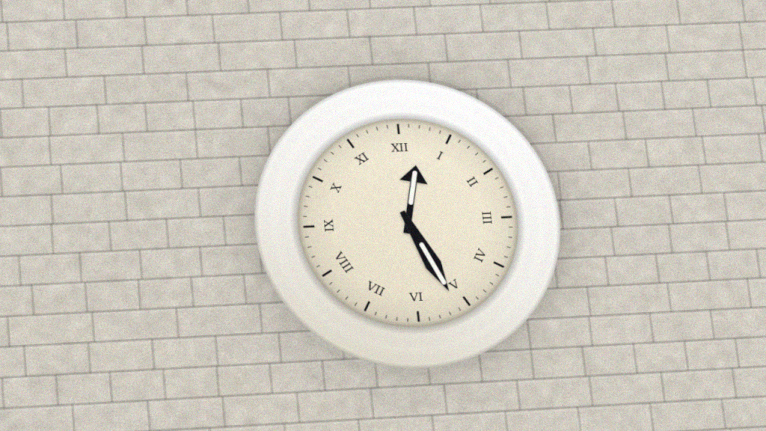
12,26
